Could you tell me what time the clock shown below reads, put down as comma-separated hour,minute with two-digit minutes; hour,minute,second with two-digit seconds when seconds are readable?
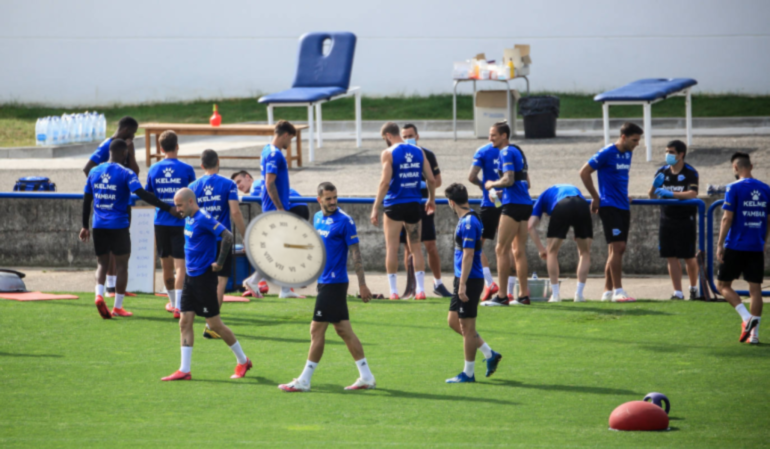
3,15
